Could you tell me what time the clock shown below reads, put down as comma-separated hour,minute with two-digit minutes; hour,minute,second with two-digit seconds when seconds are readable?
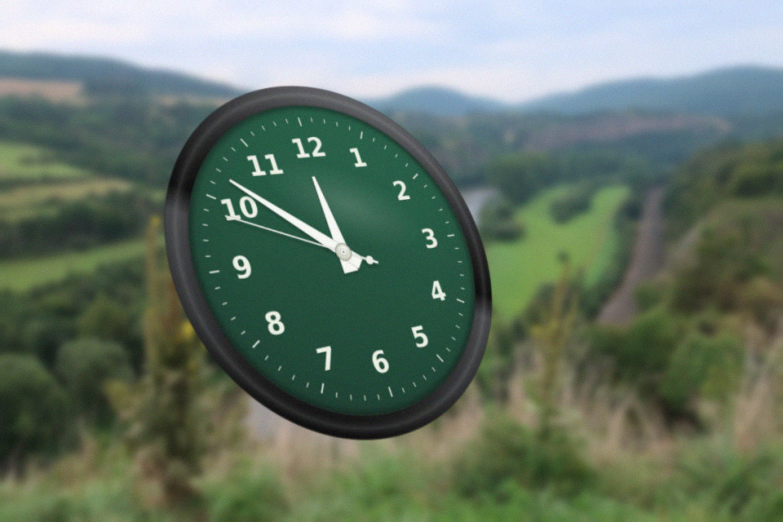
11,51,49
